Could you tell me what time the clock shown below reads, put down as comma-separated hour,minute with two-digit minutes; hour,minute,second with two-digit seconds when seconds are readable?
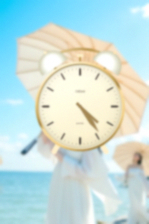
4,24
